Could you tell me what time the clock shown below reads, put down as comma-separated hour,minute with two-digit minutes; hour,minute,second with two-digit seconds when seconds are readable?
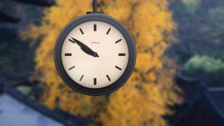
9,51
